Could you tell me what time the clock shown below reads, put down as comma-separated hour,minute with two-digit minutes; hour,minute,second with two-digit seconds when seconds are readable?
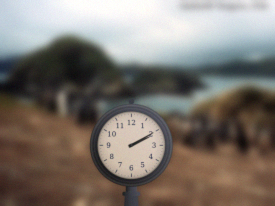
2,10
